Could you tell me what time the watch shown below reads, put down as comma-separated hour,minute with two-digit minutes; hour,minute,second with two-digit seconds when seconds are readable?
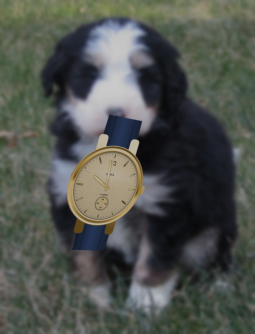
9,59
